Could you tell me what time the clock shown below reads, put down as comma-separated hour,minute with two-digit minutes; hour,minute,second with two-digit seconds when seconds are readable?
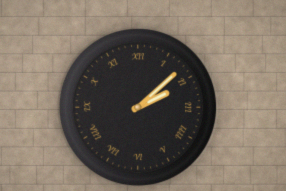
2,08
